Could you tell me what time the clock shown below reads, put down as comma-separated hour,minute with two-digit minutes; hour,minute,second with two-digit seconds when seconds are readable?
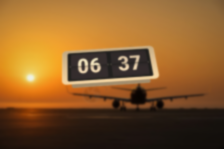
6,37
